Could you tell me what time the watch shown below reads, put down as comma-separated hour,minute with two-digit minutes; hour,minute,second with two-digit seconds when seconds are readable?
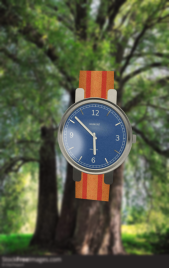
5,52
